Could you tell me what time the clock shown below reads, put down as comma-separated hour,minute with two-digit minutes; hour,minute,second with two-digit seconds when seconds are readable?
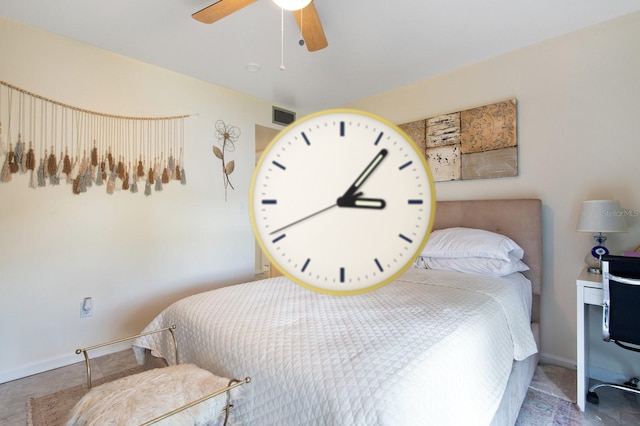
3,06,41
